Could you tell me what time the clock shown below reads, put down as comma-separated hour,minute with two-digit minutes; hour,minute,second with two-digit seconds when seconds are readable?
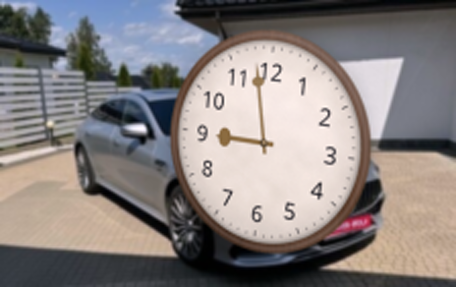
8,58
